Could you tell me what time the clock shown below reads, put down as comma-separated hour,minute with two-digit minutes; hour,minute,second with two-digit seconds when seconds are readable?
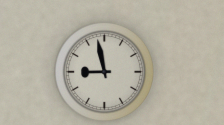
8,58
